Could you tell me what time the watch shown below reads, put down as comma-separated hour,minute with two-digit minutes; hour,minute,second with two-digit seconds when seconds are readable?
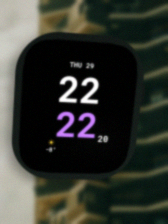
22,22
